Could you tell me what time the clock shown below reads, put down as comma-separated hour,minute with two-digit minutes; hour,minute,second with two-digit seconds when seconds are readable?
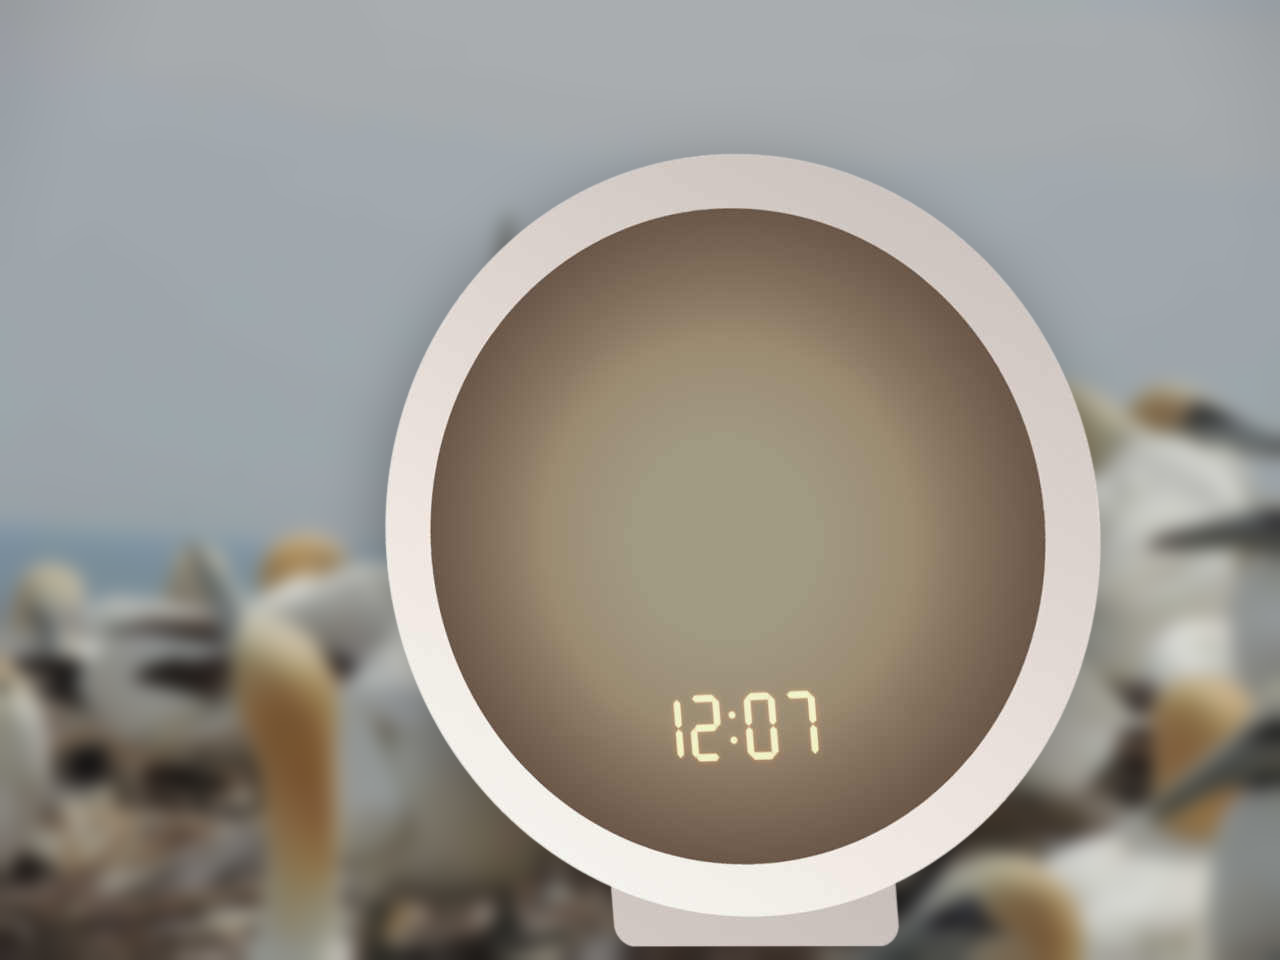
12,07
